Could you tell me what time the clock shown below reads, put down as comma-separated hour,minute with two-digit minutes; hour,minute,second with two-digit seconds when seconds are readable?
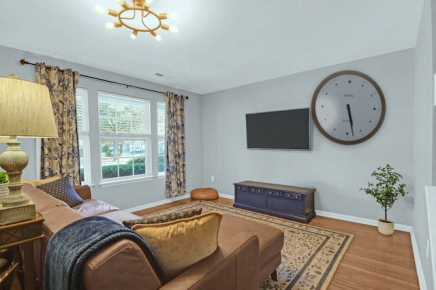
5,28
